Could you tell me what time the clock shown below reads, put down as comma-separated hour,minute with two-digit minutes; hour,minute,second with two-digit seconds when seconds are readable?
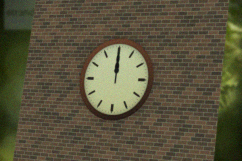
12,00
